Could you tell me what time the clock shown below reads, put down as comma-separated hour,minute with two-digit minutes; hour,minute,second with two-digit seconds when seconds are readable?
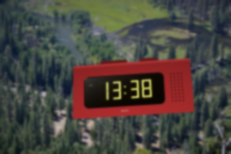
13,38
